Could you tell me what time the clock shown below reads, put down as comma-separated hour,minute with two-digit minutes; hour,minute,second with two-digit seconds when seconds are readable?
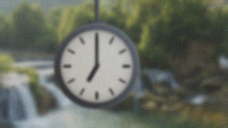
7,00
